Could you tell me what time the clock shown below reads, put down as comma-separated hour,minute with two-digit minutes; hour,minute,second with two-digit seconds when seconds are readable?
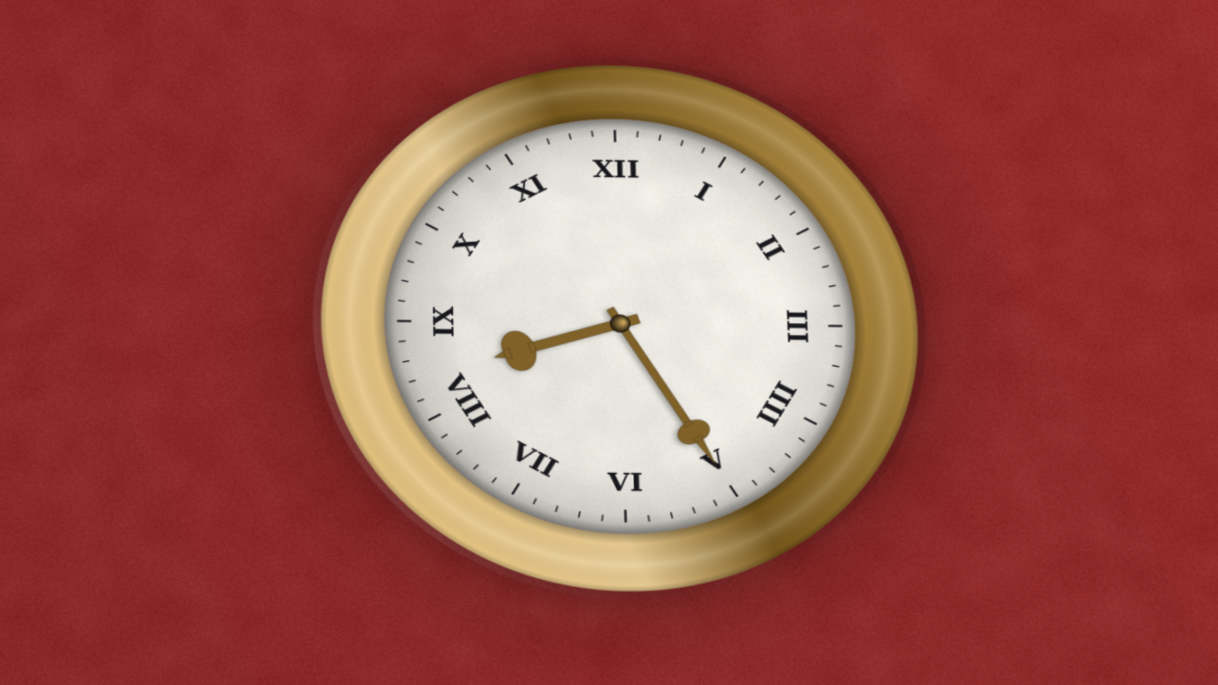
8,25
